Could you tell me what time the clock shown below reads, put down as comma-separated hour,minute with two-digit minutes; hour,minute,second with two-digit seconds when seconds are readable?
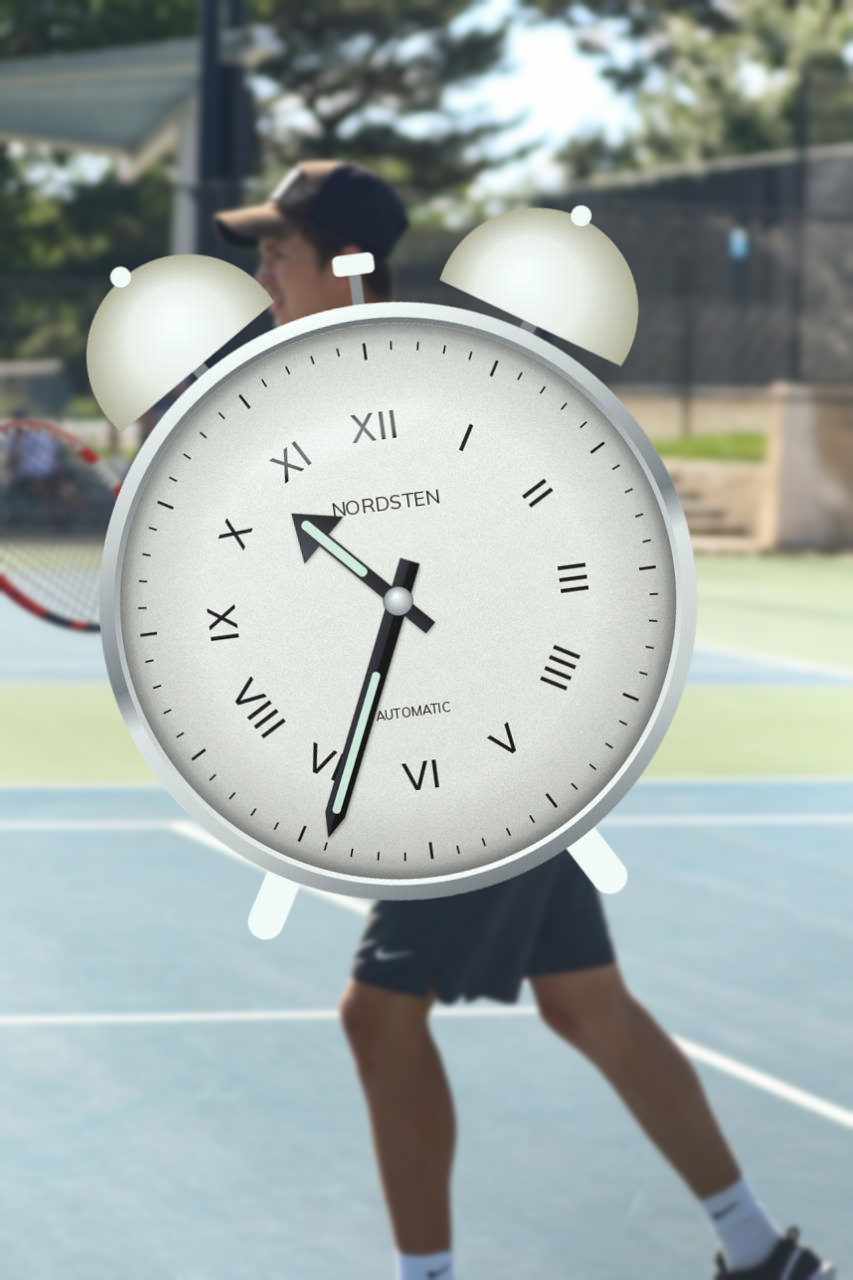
10,34
